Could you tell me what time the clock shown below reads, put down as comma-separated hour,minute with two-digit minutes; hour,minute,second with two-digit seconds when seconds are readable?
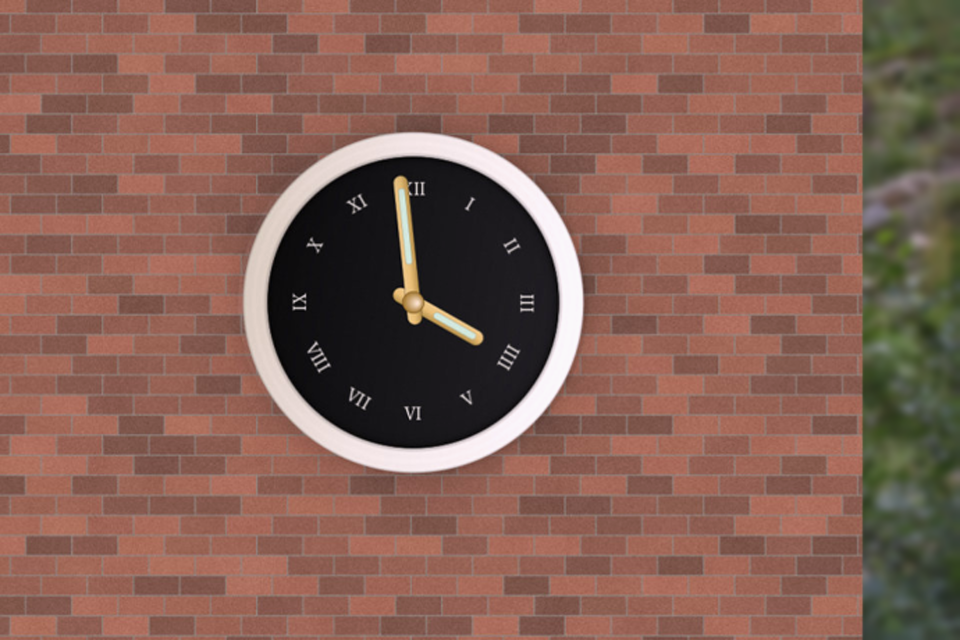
3,59
